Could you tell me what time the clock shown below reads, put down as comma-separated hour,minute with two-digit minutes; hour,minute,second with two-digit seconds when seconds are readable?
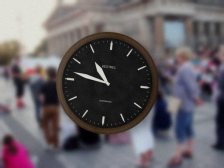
10,47
